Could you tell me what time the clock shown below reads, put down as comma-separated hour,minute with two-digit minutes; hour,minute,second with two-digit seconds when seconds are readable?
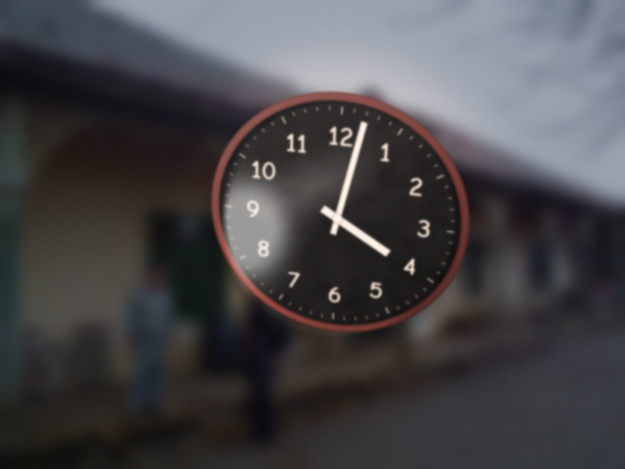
4,02
